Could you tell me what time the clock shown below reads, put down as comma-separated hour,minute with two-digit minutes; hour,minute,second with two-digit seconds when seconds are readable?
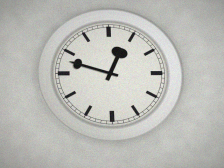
12,48
